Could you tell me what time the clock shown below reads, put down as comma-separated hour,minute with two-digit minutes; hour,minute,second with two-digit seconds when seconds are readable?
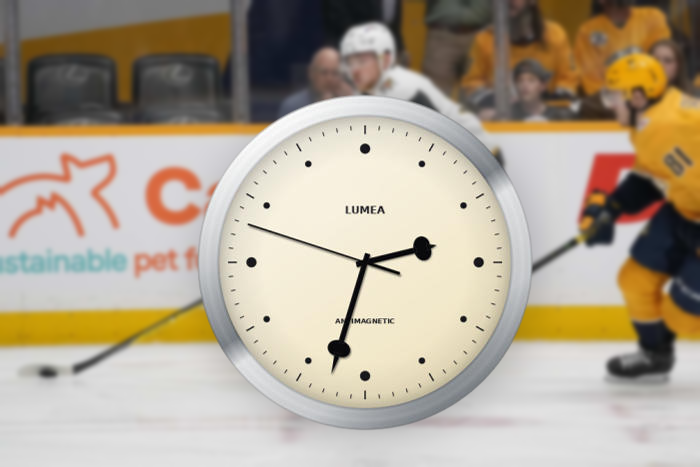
2,32,48
